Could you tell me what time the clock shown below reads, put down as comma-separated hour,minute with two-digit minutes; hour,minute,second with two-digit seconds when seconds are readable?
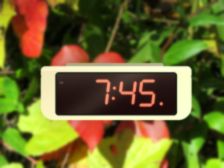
7,45
